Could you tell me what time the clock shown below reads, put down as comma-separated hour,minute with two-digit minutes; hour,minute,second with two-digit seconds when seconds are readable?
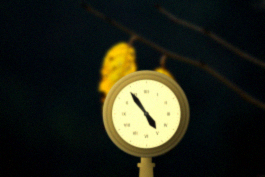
4,54
